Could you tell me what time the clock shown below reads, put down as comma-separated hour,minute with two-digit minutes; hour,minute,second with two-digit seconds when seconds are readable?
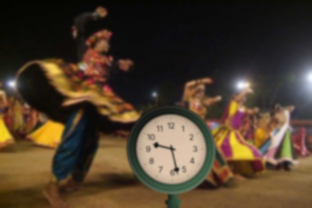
9,28
